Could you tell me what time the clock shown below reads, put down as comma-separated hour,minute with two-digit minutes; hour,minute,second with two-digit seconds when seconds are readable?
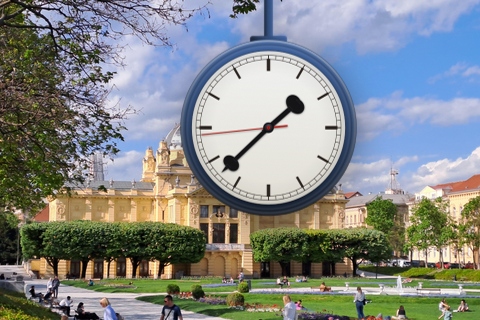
1,37,44
